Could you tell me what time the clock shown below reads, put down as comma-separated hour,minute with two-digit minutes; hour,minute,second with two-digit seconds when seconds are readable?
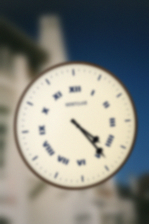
4,24
